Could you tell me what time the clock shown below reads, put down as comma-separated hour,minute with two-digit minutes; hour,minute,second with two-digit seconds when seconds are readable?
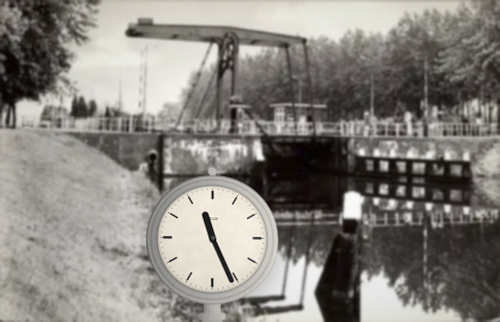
11,26
